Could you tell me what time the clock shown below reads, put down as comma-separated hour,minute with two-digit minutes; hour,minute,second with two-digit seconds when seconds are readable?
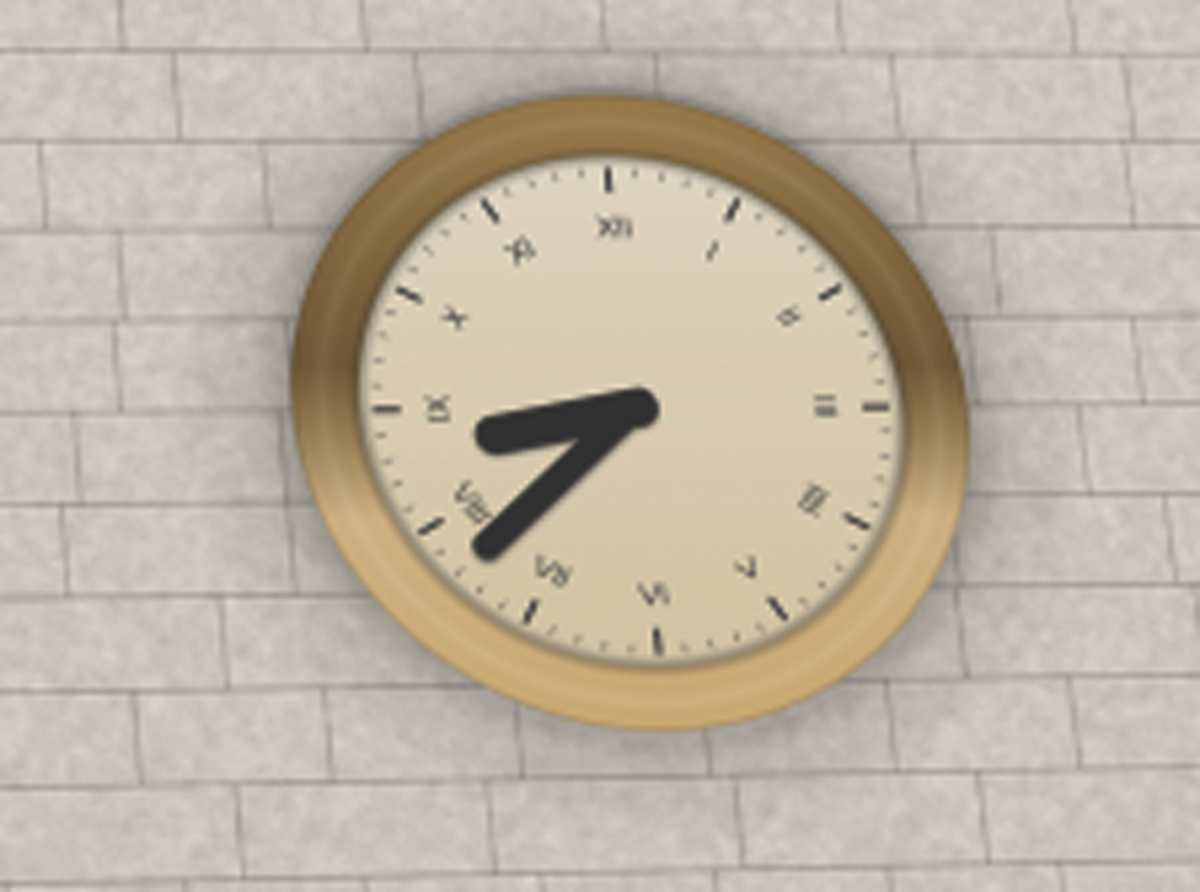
8,38
